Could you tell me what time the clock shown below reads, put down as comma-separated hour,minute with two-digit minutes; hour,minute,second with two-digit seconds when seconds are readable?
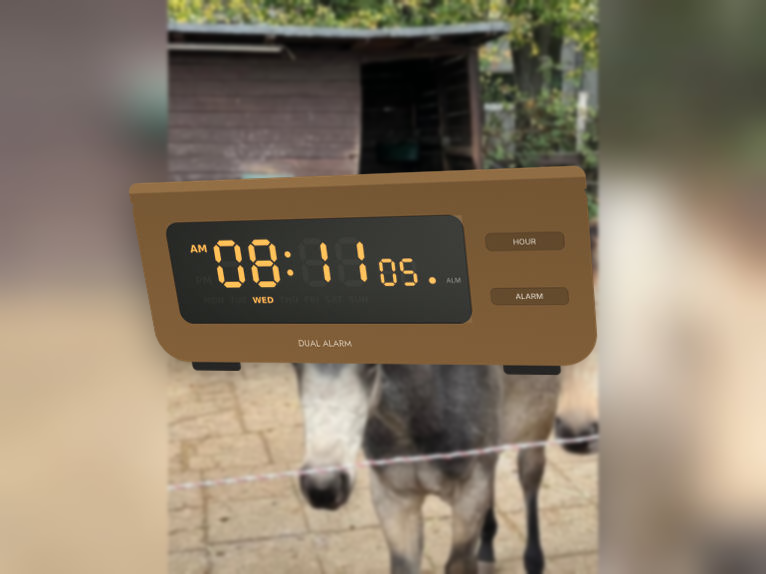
8,11,05
